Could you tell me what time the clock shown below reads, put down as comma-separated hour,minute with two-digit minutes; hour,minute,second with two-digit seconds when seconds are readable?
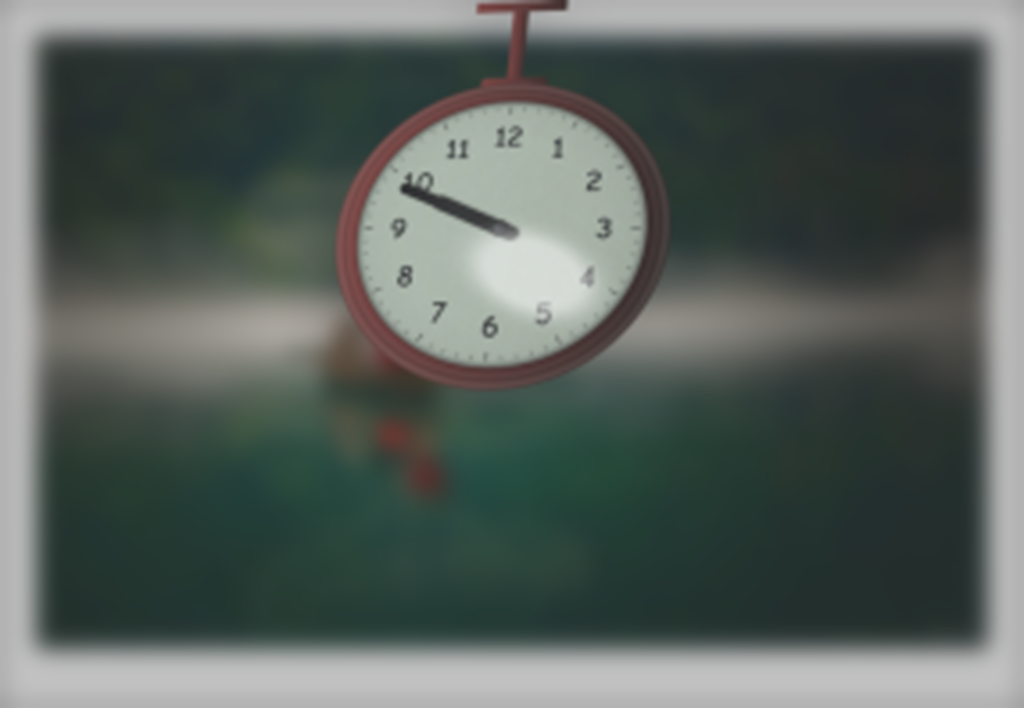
9,49
